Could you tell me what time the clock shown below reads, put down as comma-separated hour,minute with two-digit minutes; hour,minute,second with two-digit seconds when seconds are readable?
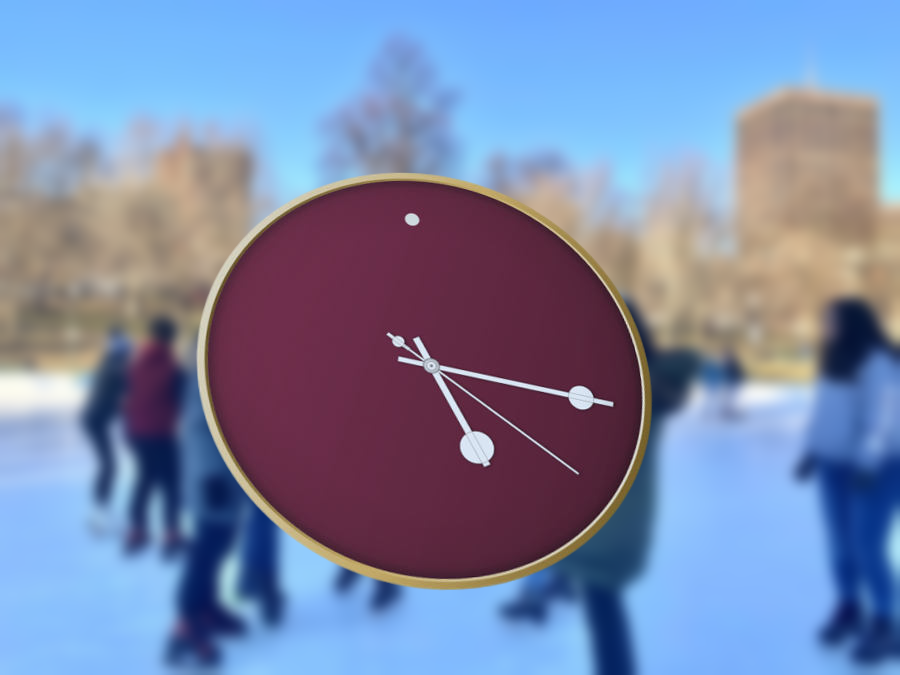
5,17,22
